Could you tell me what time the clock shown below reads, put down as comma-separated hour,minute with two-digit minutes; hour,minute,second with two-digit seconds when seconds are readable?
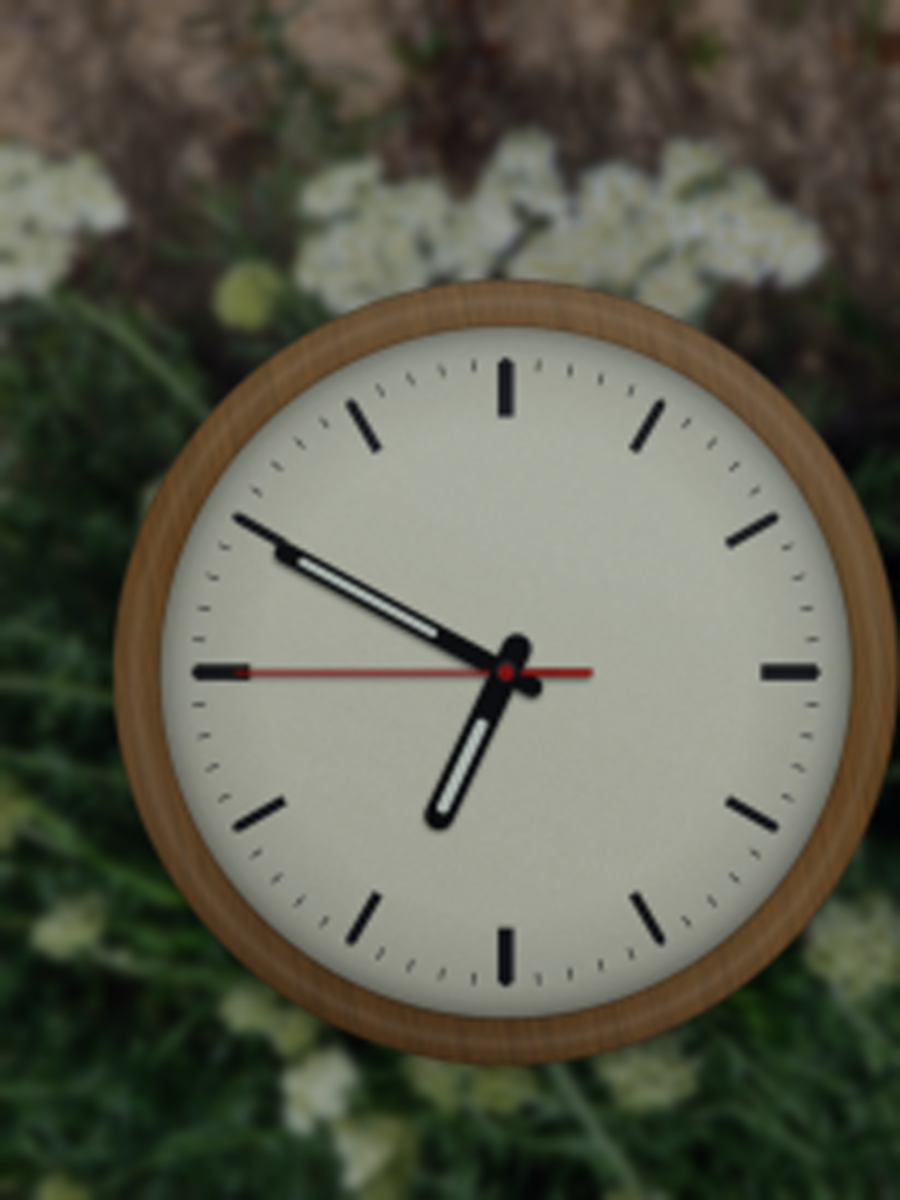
6,49,45
